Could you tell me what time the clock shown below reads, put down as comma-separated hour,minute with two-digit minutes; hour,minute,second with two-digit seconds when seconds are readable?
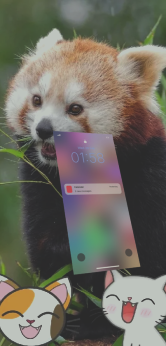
1,58
